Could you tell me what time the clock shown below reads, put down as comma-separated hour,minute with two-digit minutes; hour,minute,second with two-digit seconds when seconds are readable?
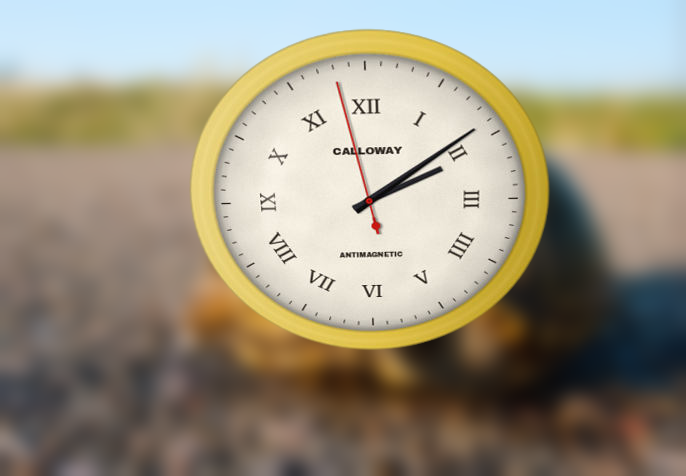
2,08,58
